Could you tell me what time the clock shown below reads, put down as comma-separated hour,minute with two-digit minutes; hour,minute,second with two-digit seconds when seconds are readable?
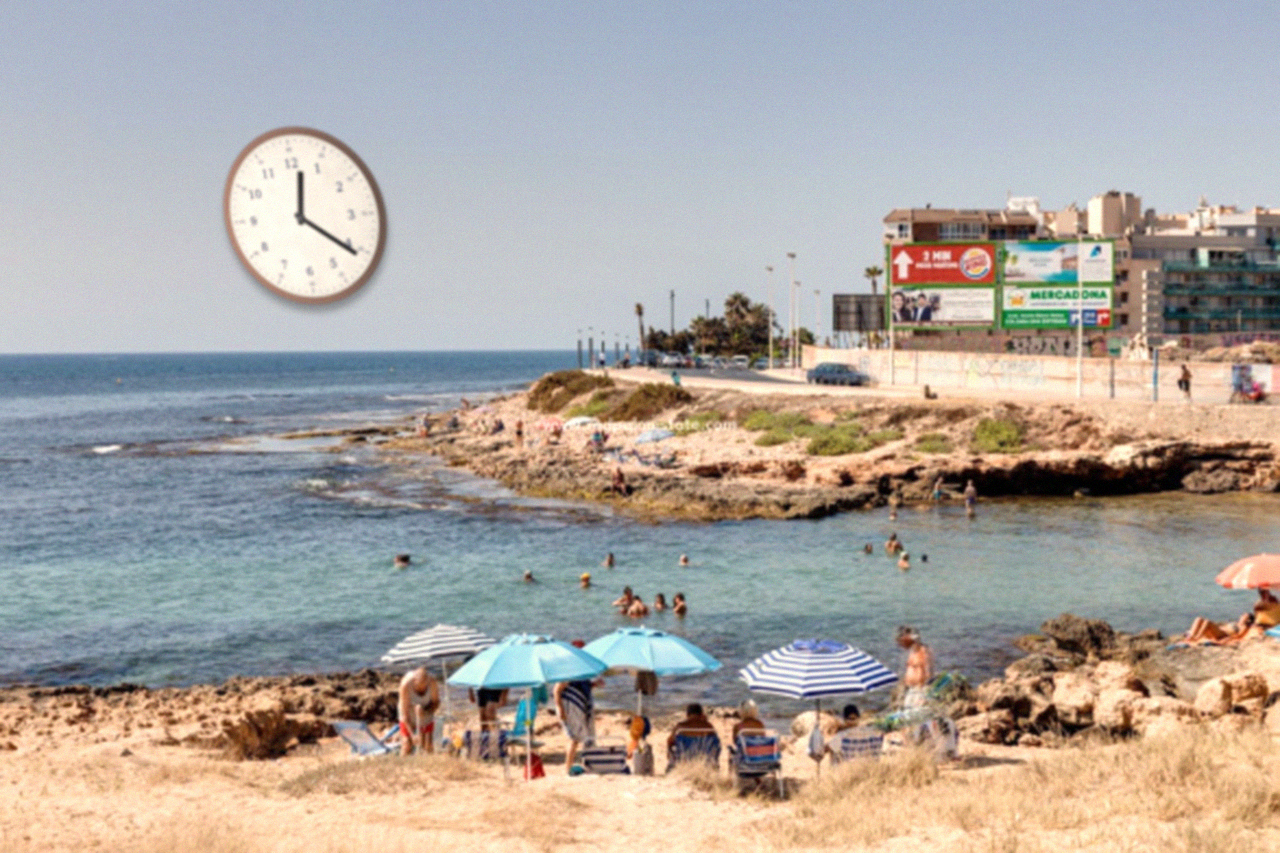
12,21
